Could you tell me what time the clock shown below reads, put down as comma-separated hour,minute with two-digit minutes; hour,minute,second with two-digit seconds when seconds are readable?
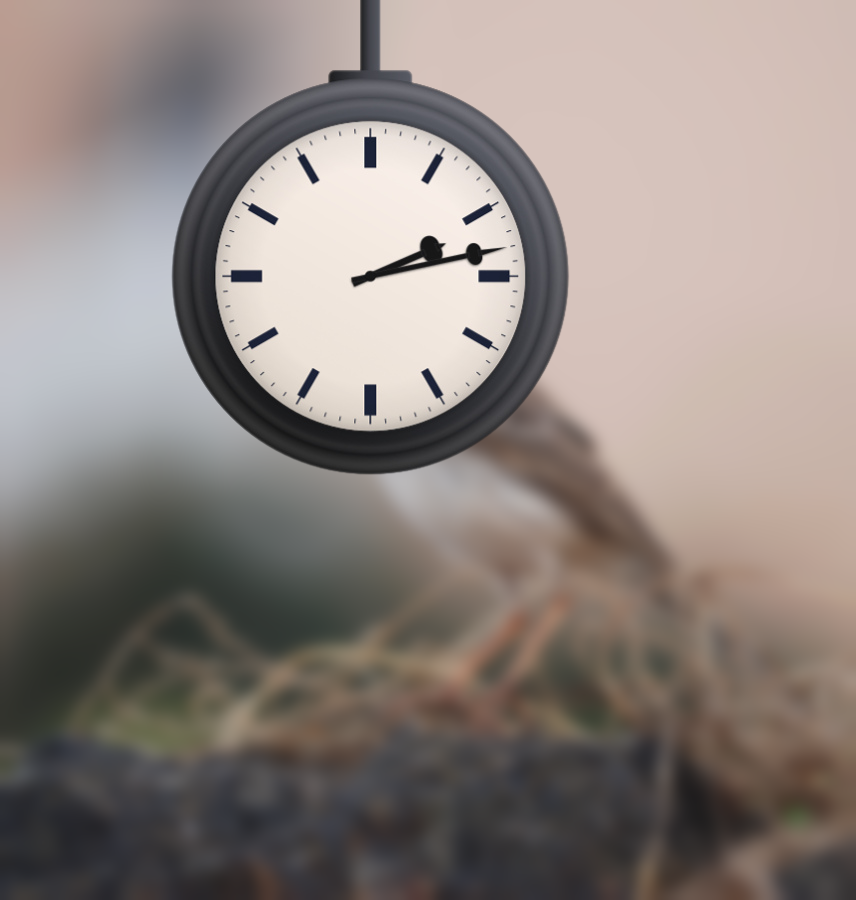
2,13
